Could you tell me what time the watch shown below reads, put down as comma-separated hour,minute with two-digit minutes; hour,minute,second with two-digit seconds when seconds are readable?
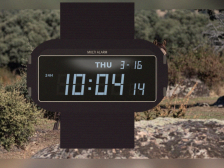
10,04,14
